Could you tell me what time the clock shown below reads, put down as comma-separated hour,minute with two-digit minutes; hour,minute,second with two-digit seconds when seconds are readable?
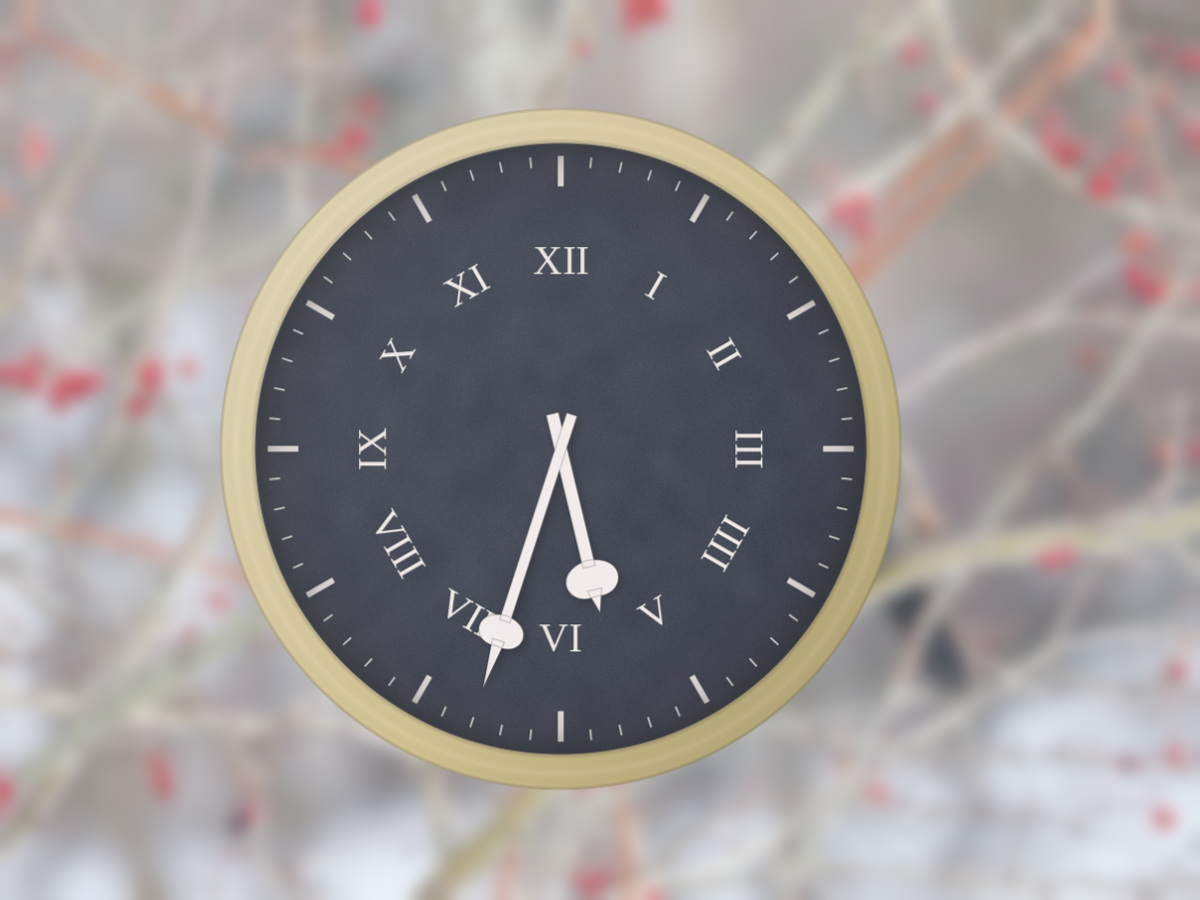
5,33
